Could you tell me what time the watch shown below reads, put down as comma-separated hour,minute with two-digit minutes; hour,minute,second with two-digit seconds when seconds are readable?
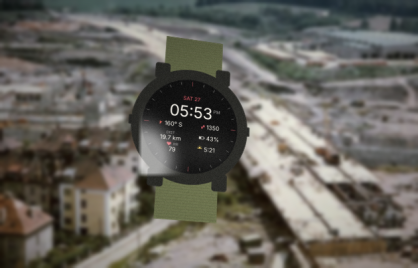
5,53
